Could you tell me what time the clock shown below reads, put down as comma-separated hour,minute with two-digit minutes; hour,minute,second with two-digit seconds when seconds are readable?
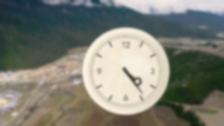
4,24
